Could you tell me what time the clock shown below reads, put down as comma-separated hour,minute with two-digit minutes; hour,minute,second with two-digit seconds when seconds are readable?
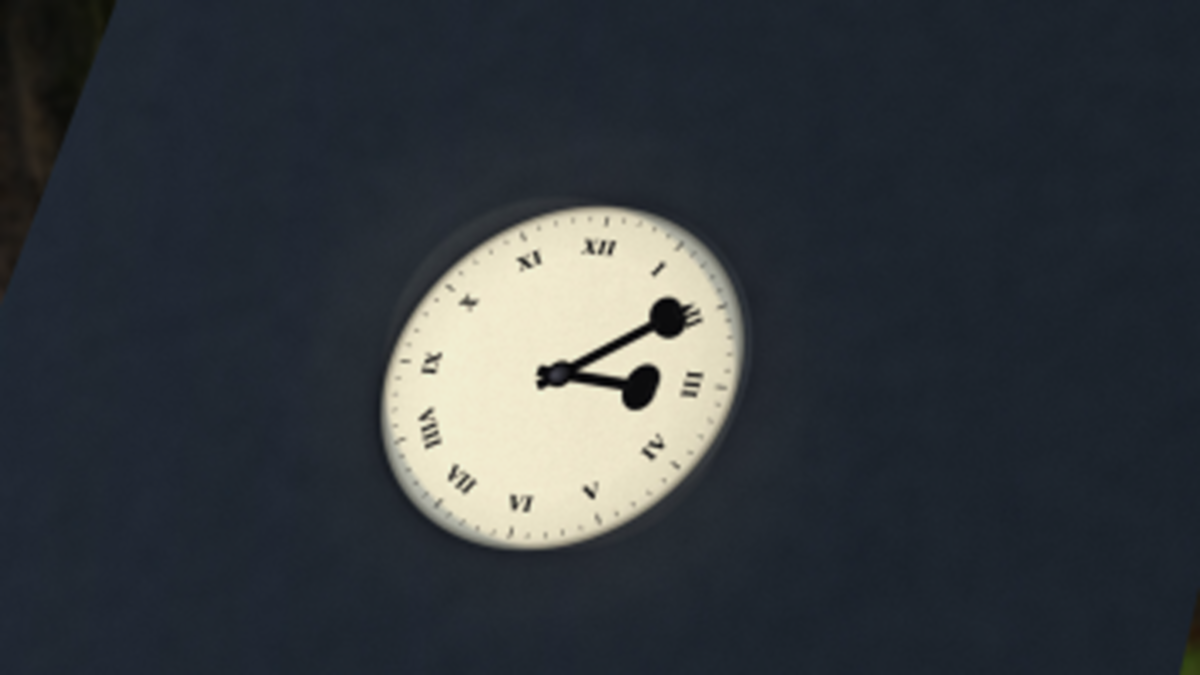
3,09
